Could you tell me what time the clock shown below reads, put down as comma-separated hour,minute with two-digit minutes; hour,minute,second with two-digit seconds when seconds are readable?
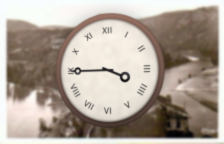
3,45
